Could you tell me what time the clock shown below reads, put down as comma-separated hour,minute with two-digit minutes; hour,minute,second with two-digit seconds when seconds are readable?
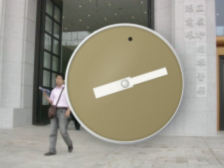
8,11
